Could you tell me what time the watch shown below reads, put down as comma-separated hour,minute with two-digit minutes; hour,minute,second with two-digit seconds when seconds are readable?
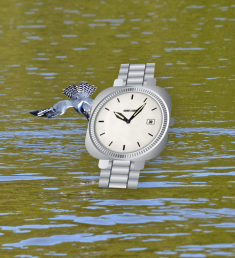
10,06
